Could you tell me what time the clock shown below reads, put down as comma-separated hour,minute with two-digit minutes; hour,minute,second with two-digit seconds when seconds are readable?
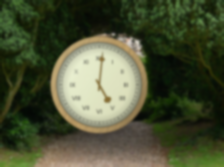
5,01
